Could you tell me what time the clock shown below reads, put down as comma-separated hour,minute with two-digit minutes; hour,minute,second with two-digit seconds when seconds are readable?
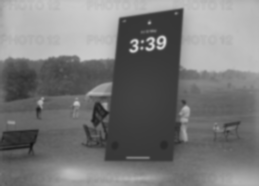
3,39
